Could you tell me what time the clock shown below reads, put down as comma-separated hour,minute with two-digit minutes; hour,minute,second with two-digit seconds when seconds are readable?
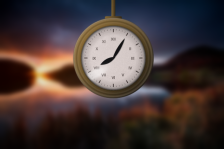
8,05
